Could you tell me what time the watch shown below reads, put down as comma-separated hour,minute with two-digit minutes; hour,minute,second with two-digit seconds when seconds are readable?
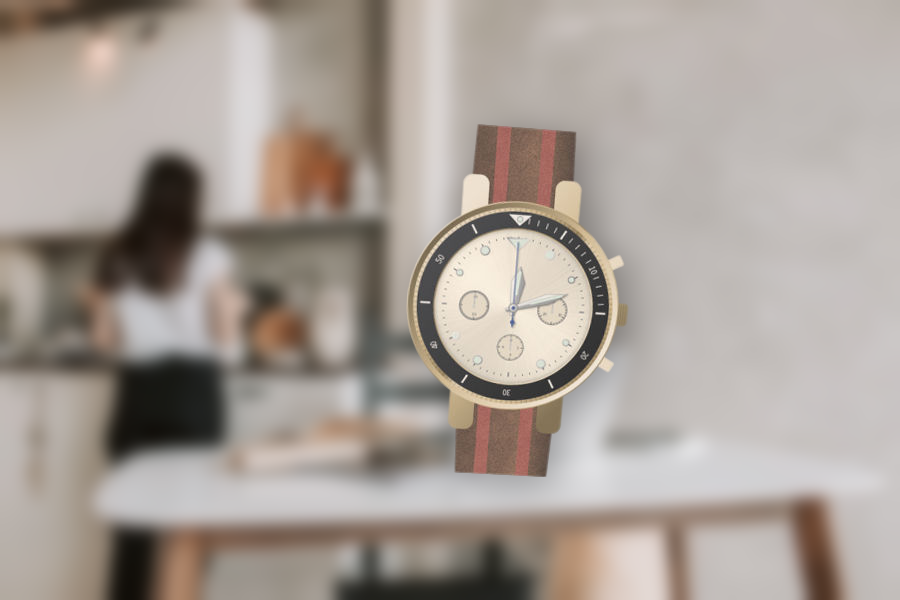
12,12
